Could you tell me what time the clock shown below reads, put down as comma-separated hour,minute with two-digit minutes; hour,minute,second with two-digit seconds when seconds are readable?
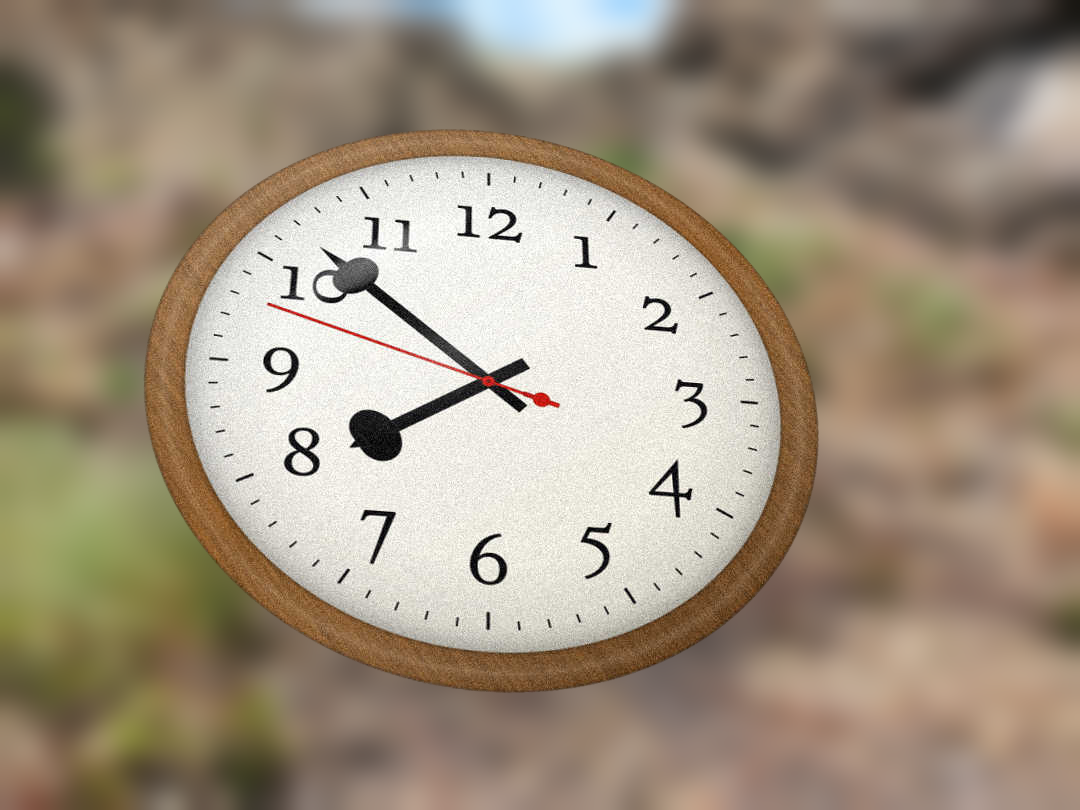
7,51,48
